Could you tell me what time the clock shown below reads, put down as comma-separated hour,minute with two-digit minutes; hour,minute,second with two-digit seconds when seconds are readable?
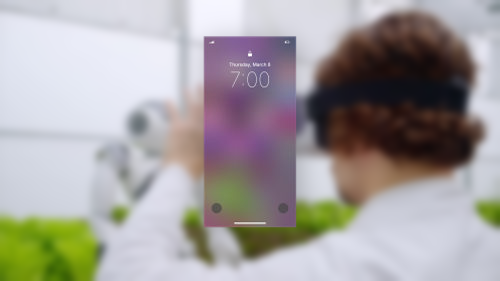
7,00
